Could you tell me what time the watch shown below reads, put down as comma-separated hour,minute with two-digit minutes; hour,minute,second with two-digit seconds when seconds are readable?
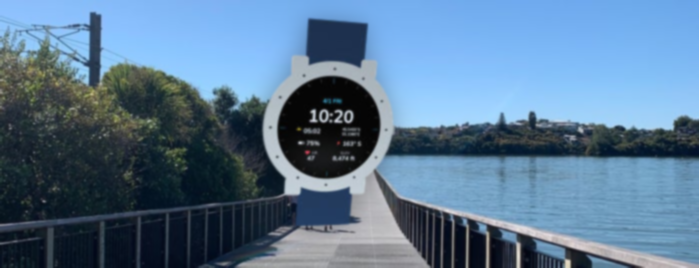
10,20
